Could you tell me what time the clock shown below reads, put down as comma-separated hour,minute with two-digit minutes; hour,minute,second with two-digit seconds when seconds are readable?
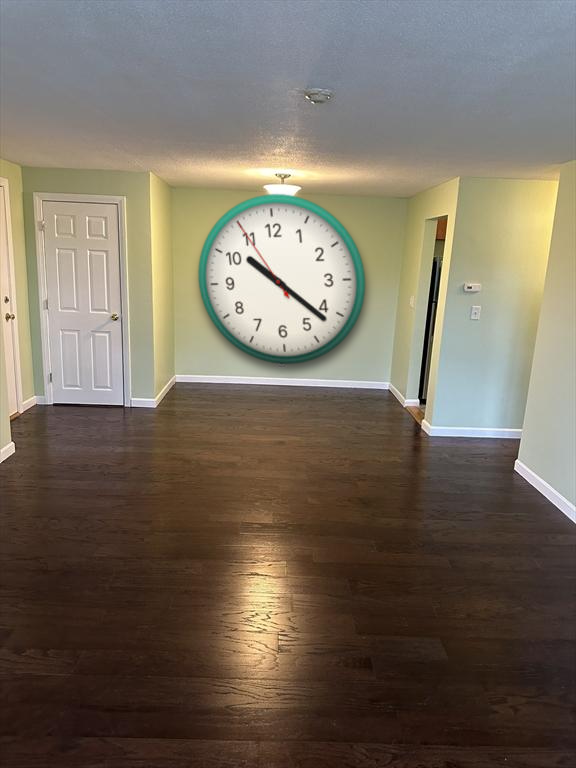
10,21,55
